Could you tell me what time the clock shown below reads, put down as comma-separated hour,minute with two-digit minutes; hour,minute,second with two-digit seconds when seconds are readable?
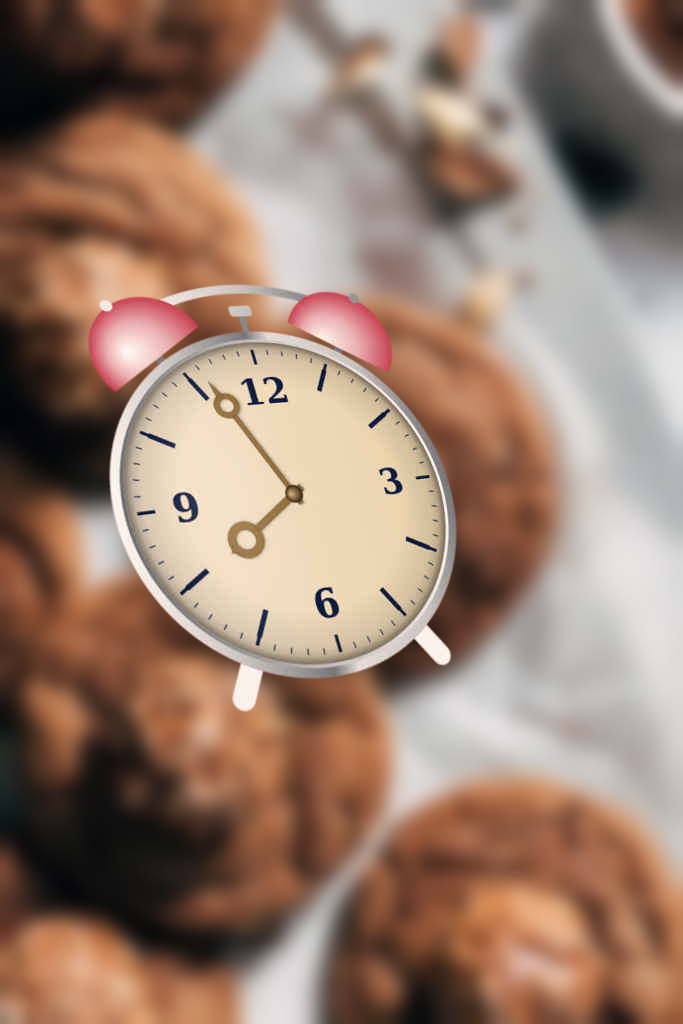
7,56
